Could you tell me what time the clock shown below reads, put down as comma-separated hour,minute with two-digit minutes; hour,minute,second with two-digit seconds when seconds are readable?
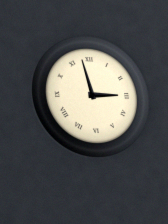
2,58
